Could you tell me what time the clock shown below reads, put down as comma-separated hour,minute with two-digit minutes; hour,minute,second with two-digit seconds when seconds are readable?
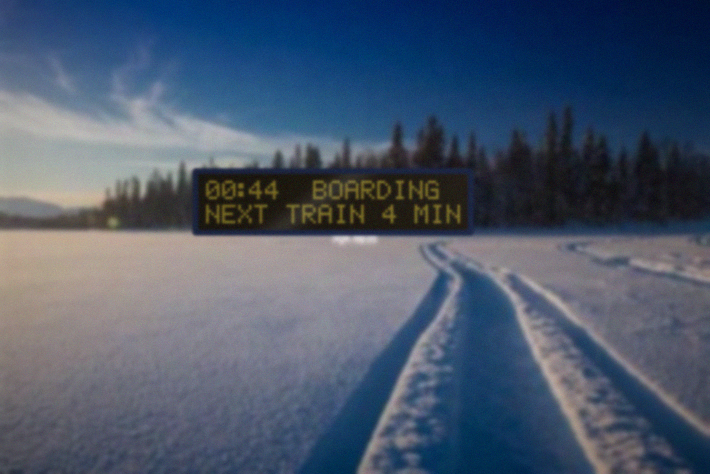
0,44
